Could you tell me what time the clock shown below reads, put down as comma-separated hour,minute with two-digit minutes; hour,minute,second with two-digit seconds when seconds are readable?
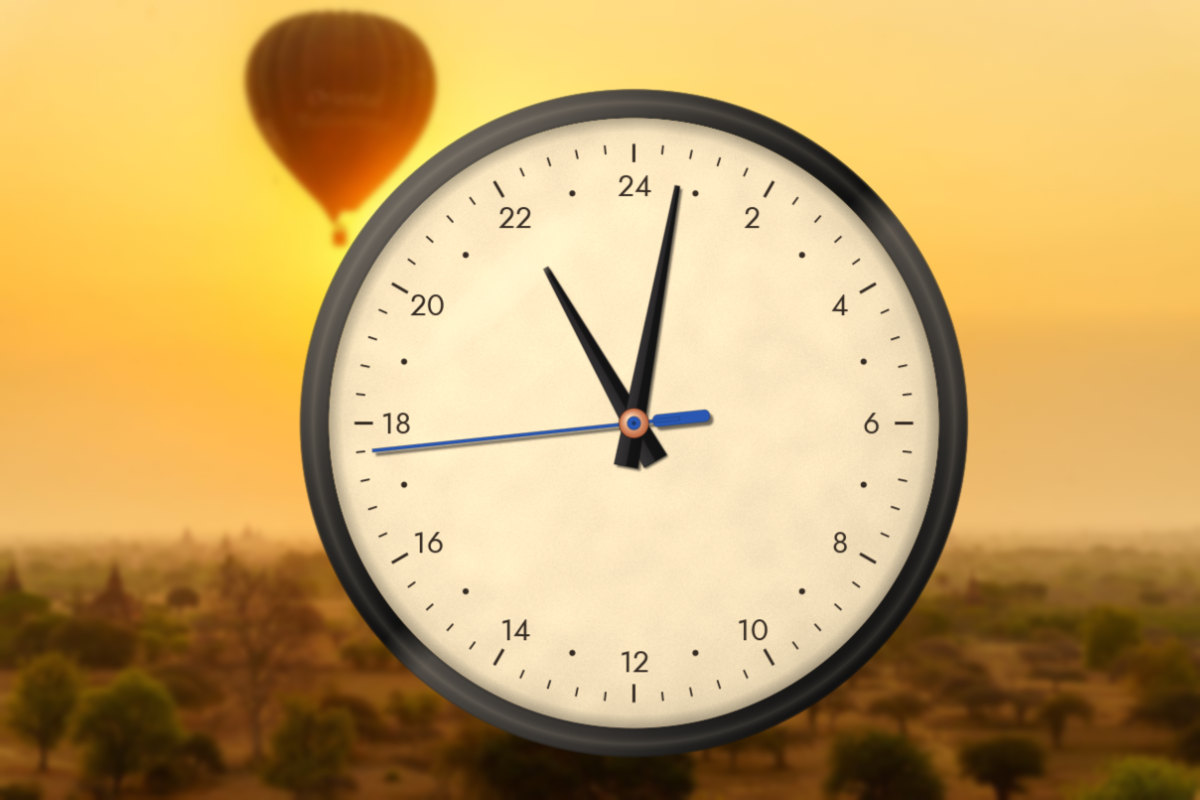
22,01,44
